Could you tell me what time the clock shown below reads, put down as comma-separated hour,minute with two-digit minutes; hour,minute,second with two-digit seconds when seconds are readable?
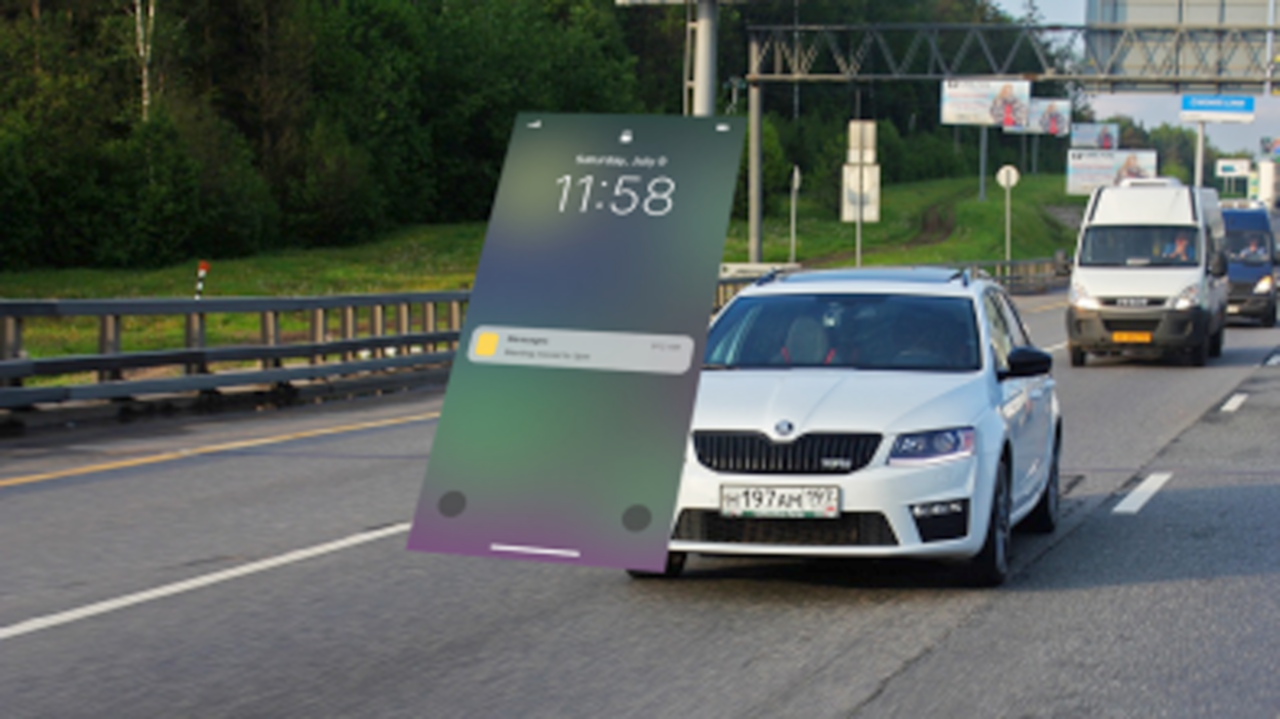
11,58
